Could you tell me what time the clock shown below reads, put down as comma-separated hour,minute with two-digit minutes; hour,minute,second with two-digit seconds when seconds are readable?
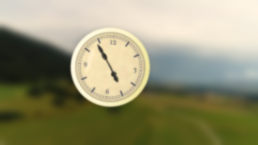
4,54
